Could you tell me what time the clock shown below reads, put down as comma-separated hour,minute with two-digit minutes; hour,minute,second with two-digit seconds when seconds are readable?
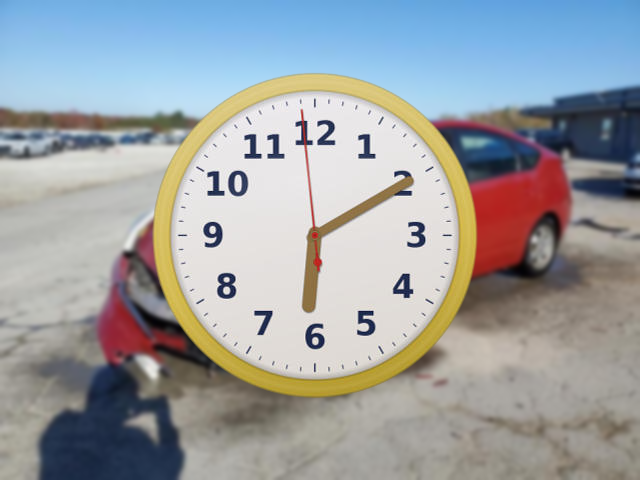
6,09,59
